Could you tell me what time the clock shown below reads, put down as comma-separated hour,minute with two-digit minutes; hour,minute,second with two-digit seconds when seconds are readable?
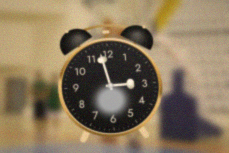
2,58
